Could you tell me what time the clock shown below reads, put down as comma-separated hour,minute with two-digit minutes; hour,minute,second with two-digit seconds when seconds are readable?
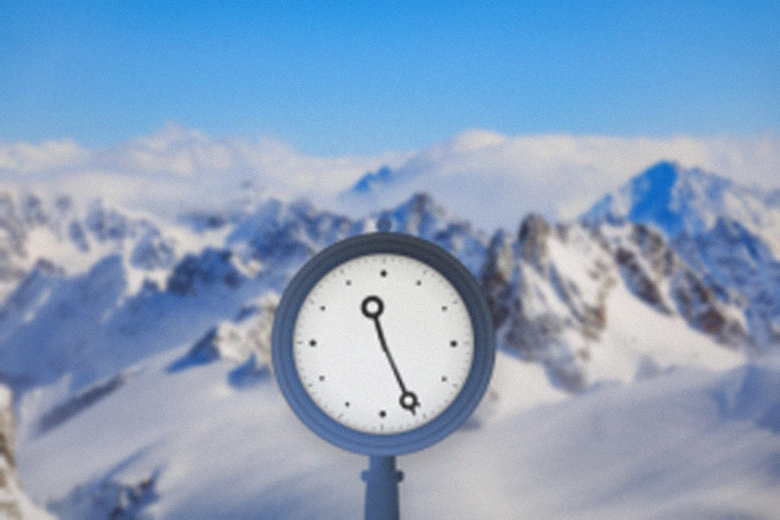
11,26
